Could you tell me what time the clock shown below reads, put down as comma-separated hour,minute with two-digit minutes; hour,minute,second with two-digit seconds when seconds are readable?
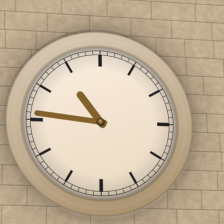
10,46
